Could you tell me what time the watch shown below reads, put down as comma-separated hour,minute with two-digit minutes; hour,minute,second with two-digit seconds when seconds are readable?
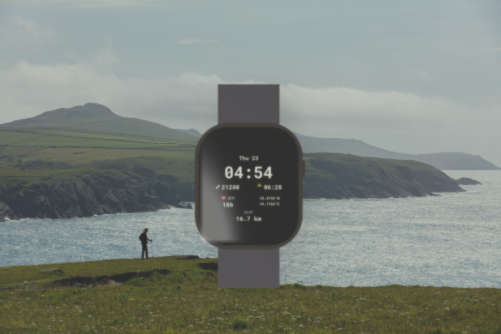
4,54
